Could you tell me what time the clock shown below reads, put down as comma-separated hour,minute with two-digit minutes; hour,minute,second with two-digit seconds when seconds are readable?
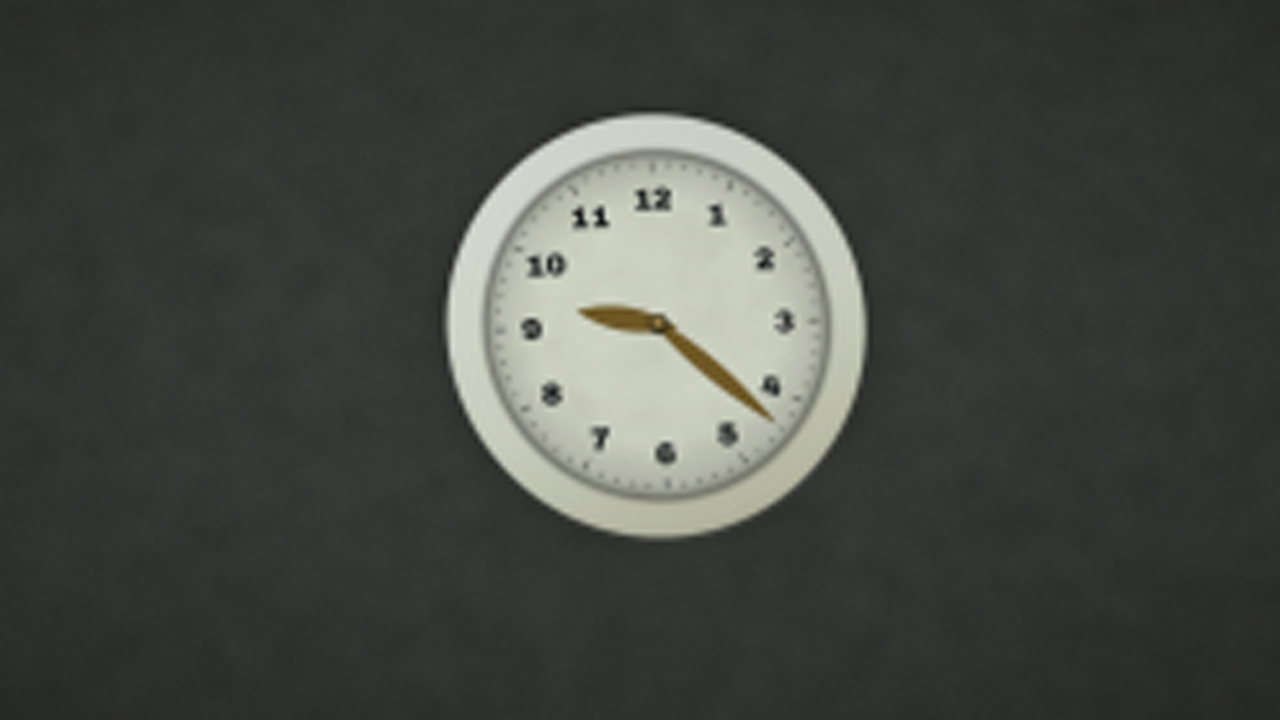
9,22
